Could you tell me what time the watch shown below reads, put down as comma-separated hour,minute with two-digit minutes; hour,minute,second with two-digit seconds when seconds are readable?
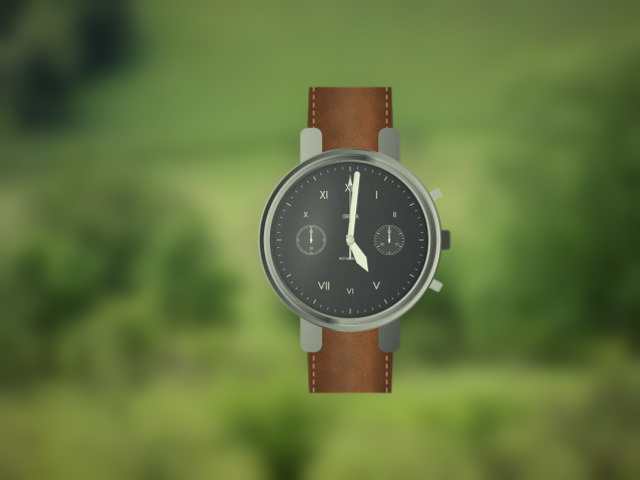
5,01
